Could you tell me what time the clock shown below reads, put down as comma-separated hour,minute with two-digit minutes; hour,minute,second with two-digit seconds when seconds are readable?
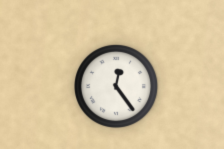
12,24
